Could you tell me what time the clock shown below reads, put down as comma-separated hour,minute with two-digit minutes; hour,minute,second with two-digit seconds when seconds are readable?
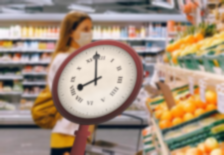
7,58
